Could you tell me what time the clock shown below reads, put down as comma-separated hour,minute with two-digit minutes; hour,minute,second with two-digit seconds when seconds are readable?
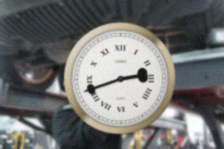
2,42
